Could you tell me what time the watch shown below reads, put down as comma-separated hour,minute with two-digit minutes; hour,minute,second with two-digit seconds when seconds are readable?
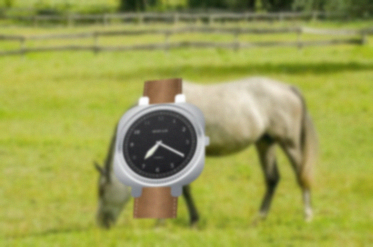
7,20
